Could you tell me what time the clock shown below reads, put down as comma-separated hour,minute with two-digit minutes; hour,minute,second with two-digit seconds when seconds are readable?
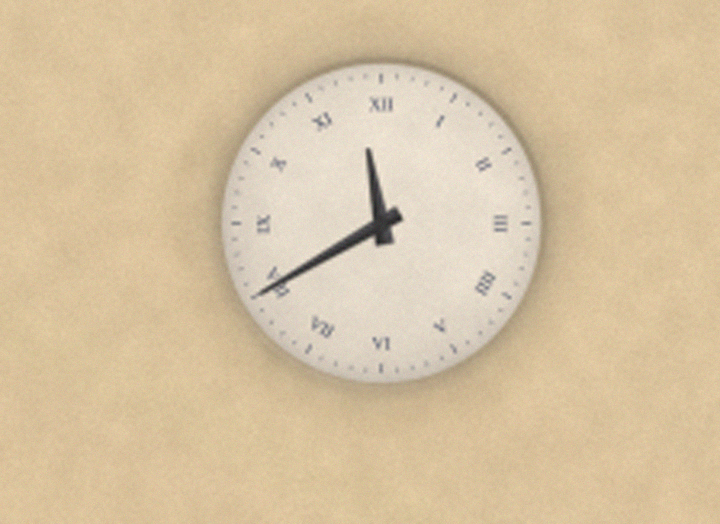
11,40
